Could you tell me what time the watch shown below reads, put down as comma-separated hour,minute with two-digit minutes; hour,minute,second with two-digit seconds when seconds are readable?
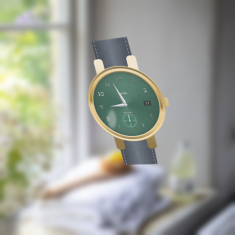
8,57
